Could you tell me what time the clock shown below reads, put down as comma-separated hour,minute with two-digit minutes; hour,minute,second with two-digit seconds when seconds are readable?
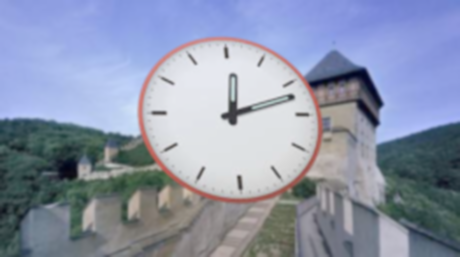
12,12
